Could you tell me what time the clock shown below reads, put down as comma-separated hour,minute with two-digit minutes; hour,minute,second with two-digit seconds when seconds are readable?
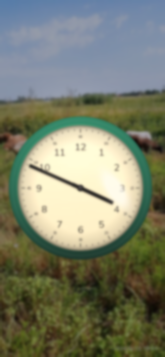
3,49
